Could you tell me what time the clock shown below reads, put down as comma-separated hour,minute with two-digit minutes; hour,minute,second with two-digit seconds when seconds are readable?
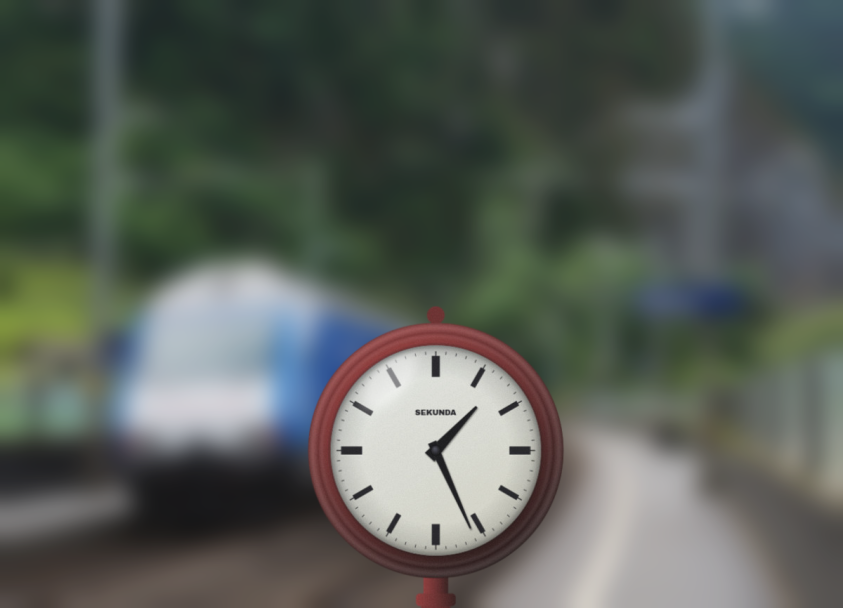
1,26
